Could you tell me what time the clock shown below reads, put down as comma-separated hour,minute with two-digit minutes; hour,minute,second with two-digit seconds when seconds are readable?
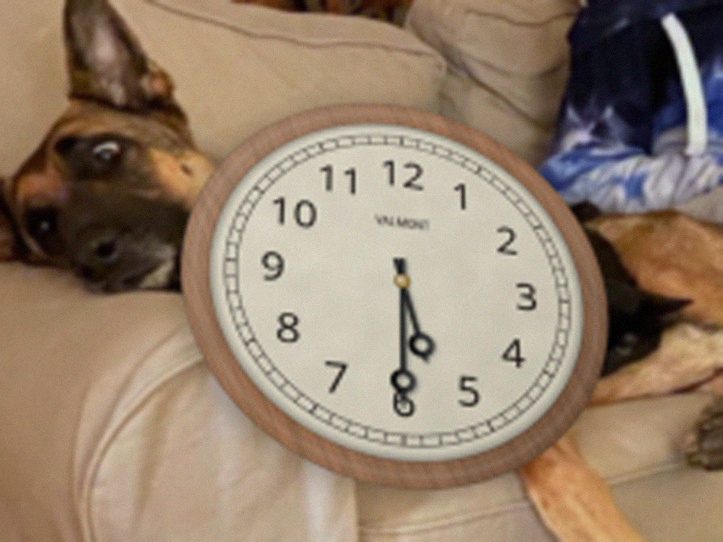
5,30
